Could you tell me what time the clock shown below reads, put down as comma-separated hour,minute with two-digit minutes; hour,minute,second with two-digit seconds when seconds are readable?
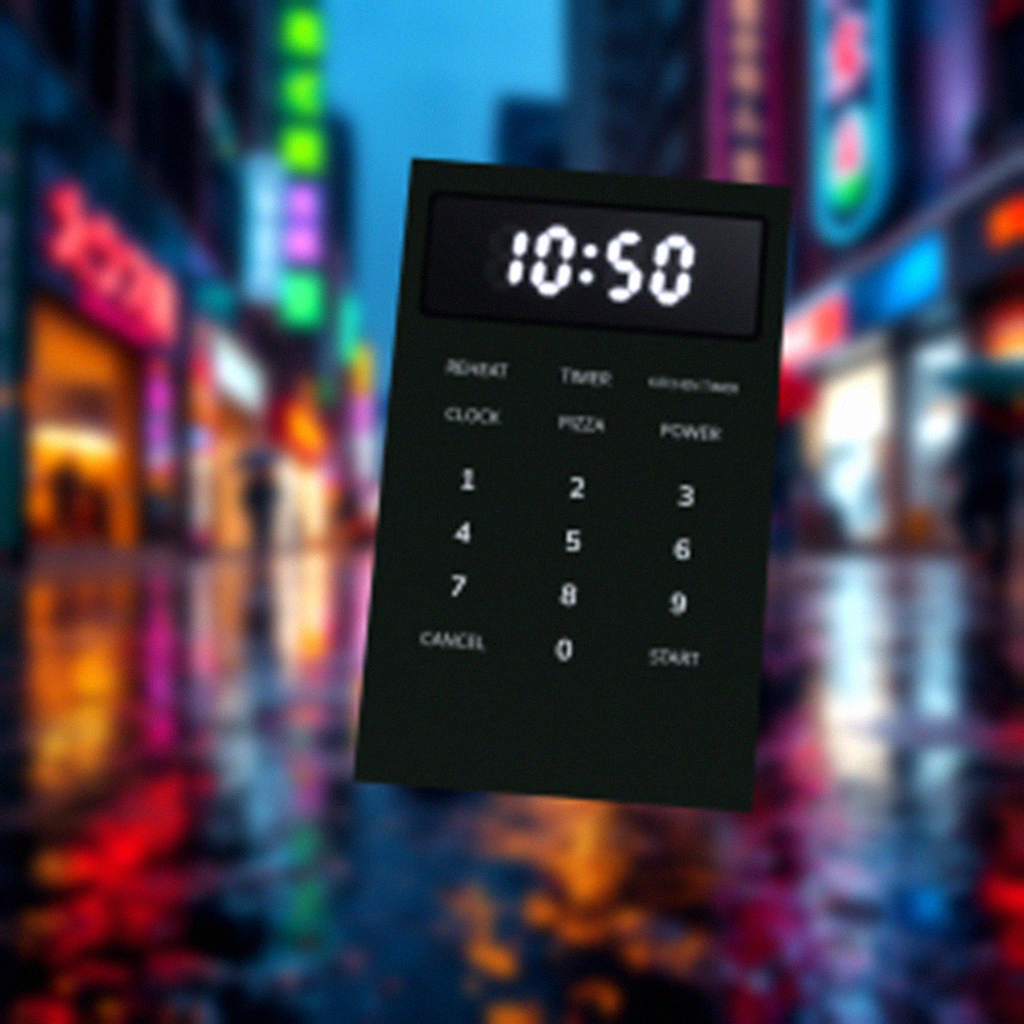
10,50
